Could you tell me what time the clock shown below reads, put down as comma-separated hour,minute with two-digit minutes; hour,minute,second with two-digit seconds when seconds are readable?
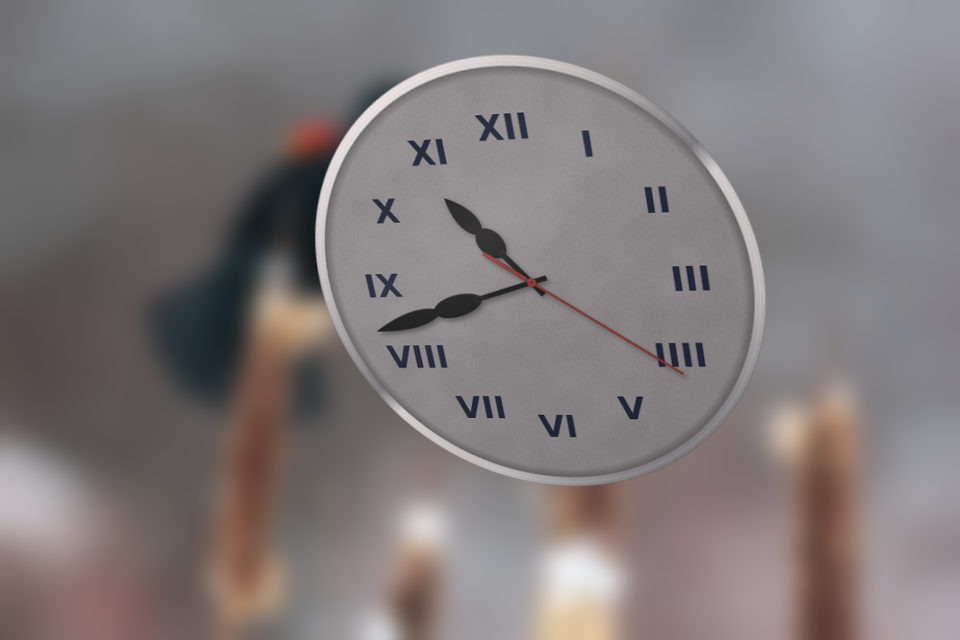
10,42,21
